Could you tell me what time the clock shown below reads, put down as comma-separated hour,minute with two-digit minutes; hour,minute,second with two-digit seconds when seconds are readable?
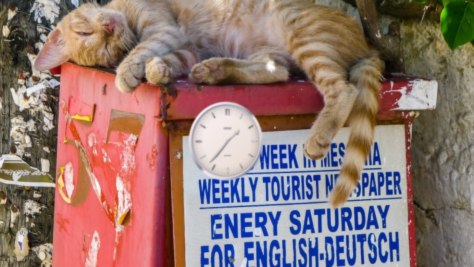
1,37
